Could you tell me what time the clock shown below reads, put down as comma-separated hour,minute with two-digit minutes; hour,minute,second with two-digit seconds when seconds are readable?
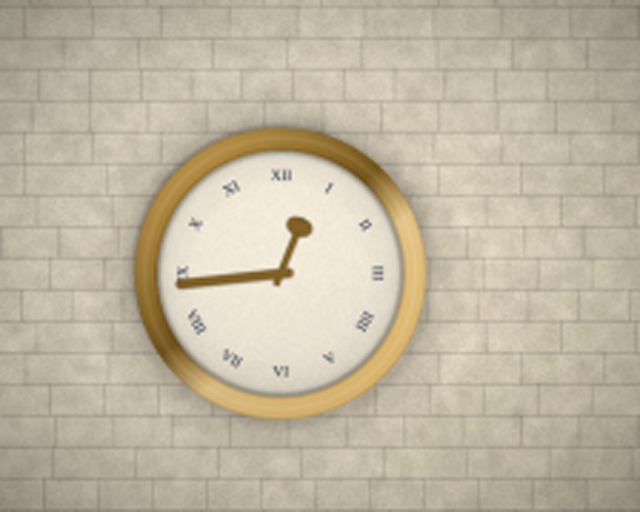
12,44
